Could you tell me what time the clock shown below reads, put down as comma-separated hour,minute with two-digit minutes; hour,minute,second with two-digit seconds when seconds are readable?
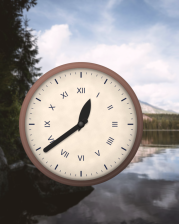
12,39
